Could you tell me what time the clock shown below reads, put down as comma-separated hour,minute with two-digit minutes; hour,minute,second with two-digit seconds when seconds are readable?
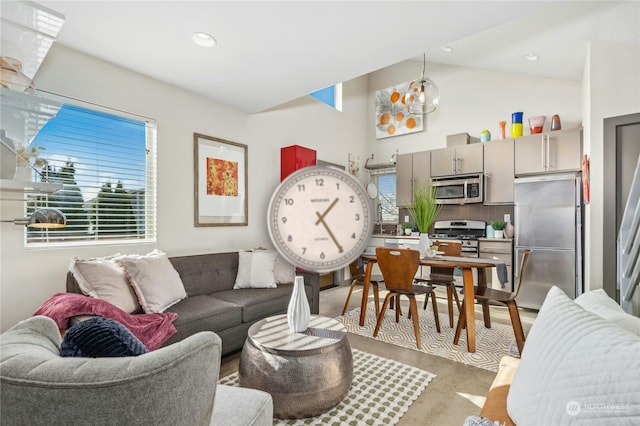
1,25
